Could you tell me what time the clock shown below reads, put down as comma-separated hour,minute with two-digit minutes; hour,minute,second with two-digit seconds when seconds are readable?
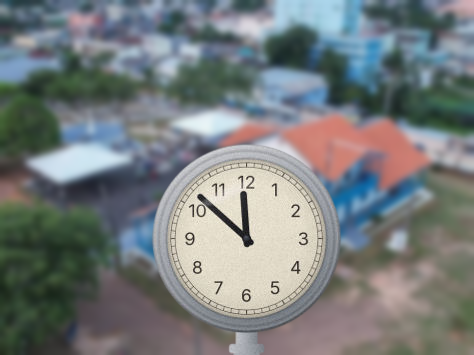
11,52
